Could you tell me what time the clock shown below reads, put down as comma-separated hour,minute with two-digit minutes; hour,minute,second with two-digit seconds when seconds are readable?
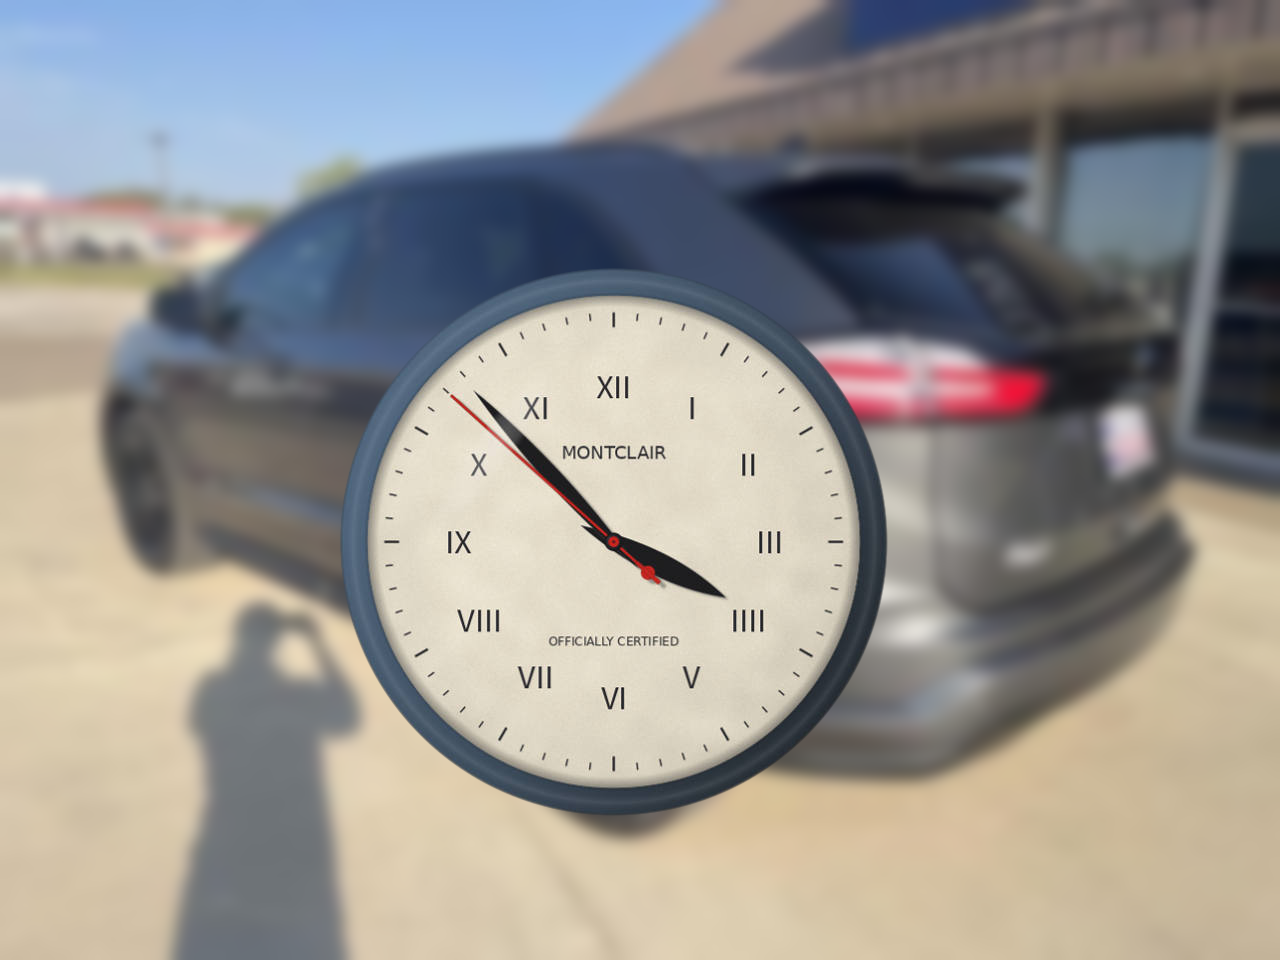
3,52,52
